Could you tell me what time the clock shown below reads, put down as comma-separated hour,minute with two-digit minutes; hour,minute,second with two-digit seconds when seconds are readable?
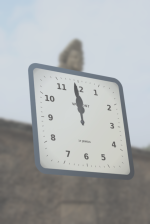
11,59
